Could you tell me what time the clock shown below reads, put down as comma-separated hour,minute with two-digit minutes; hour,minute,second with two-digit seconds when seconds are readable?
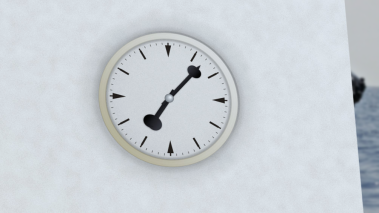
7,07
